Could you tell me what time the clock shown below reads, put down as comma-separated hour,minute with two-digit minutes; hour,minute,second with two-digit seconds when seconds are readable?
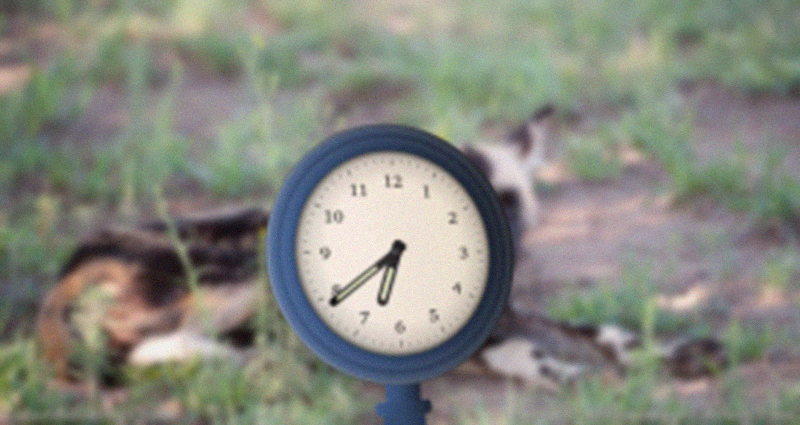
6,39
